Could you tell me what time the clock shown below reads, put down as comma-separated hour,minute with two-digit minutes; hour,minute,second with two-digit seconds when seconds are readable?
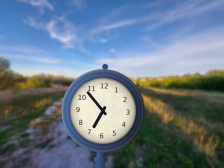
6,53
